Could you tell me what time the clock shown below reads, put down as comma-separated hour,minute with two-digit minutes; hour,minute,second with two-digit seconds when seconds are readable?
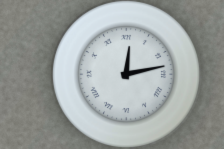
12,13
